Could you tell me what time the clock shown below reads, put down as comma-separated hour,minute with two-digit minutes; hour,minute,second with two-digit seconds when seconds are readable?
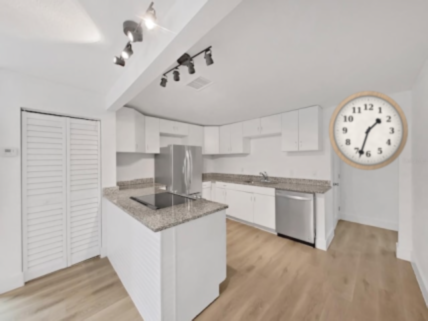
1,33
